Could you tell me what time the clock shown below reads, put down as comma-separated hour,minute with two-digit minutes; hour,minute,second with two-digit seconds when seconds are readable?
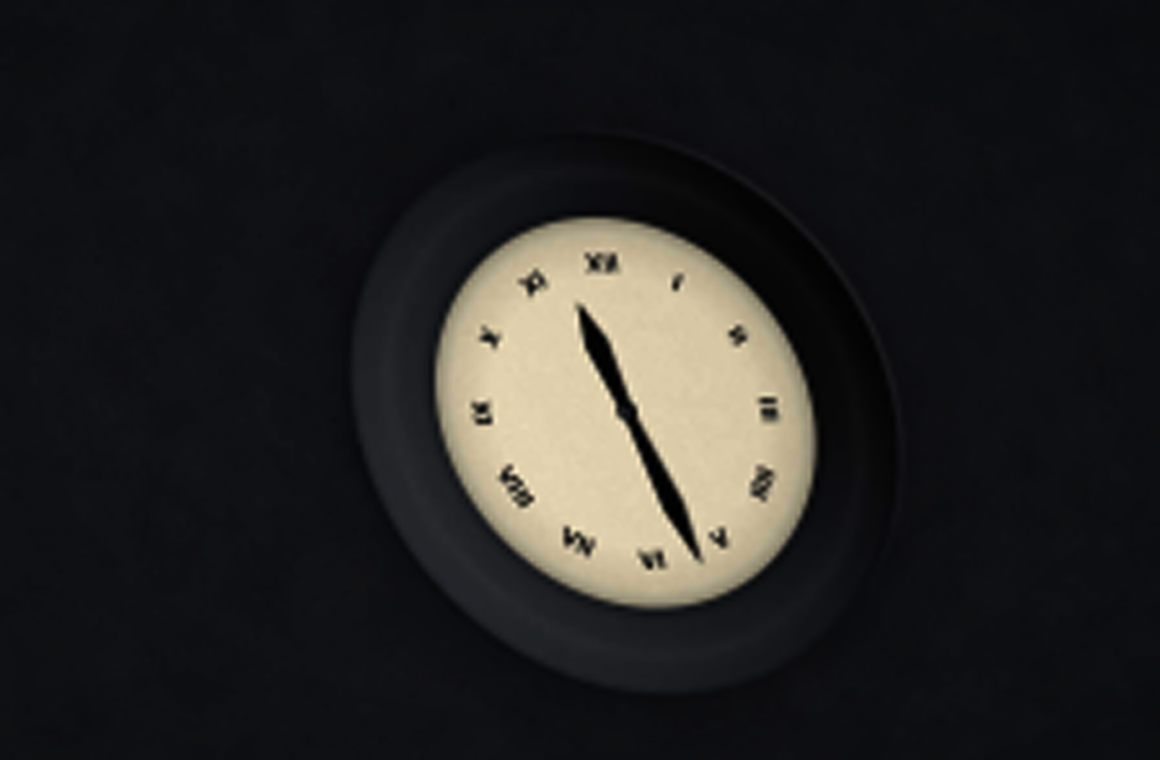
11,27
